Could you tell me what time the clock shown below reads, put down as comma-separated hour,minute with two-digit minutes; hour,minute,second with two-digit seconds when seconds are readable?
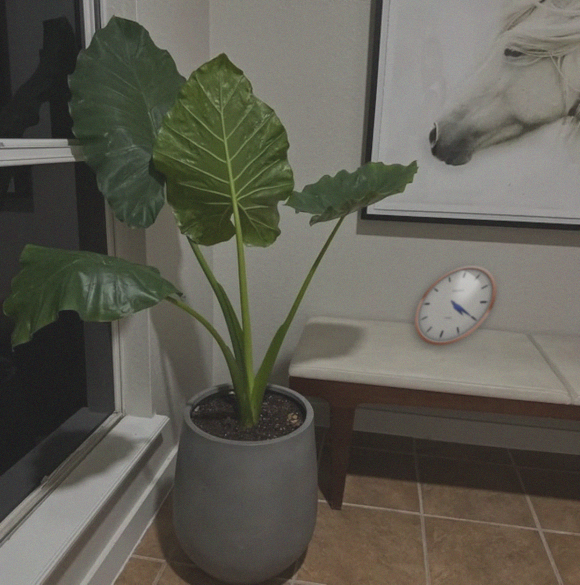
4,20
